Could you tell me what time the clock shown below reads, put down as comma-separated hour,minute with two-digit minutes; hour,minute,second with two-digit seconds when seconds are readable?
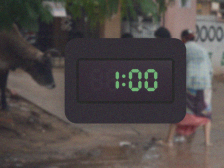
1,00
